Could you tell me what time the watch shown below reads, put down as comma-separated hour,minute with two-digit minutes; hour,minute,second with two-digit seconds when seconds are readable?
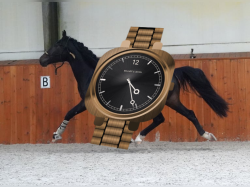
4,26
